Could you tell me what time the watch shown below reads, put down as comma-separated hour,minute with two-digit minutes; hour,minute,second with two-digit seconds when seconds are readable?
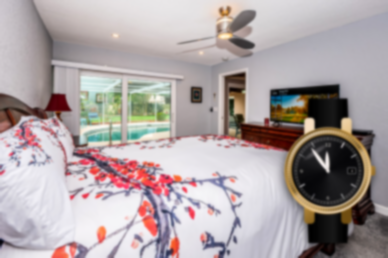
11,54
